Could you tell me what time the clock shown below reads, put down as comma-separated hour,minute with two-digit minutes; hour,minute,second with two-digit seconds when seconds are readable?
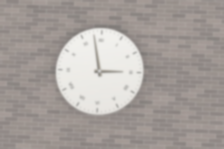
2,58
